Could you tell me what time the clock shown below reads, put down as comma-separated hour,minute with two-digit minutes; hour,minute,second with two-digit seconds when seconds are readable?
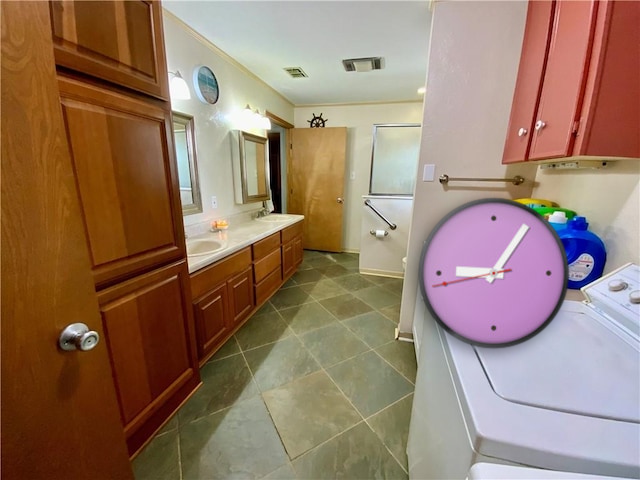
9,05,43
